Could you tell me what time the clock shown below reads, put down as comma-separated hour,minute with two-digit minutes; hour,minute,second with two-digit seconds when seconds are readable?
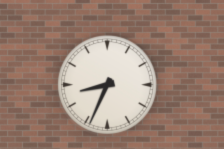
8,34
